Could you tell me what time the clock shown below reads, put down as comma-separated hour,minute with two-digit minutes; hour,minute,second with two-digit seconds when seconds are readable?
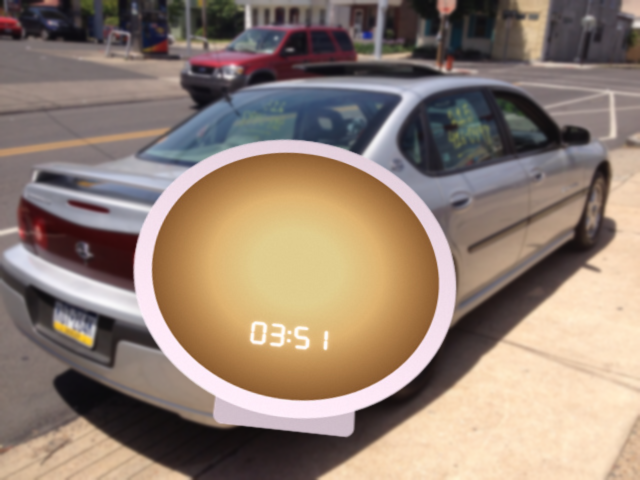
3,51
